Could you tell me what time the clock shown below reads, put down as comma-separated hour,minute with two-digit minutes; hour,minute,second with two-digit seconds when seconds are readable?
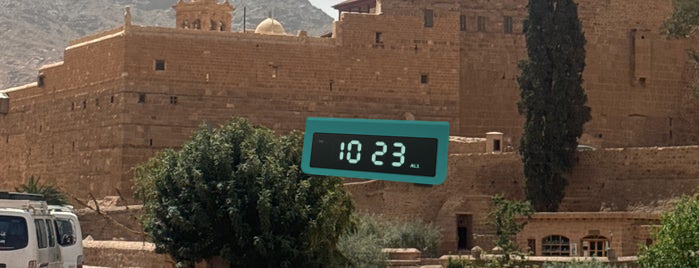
10,23
